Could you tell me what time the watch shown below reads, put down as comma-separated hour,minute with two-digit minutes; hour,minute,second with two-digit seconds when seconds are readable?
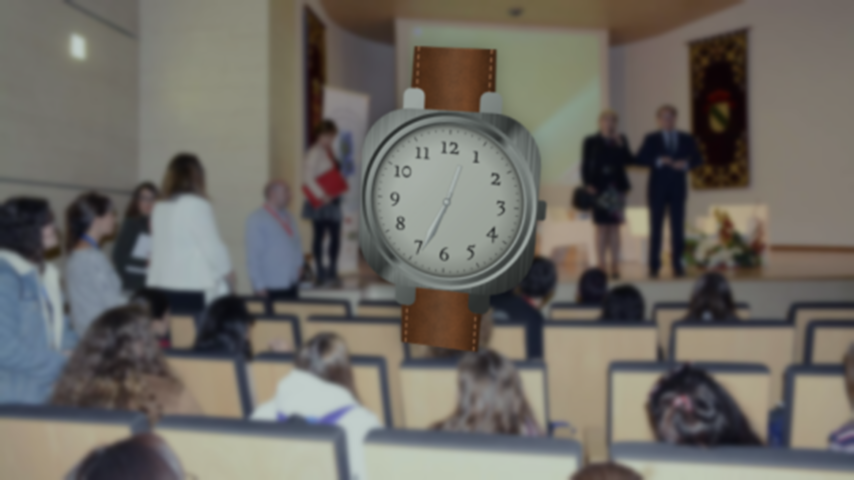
12,34
